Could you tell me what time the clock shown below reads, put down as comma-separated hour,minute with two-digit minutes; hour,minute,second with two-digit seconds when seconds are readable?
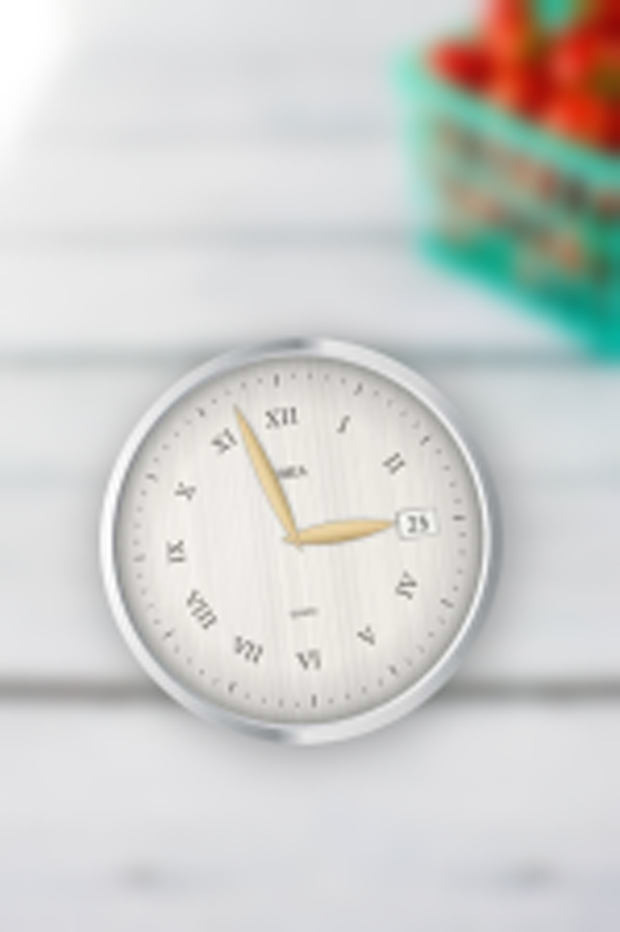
2,57
